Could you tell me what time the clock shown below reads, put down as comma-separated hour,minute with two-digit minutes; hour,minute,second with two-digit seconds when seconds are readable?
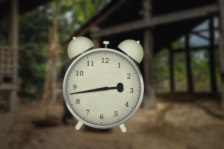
2,43
